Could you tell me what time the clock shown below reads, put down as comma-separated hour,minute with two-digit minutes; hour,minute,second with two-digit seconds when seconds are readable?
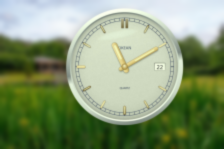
11,10
